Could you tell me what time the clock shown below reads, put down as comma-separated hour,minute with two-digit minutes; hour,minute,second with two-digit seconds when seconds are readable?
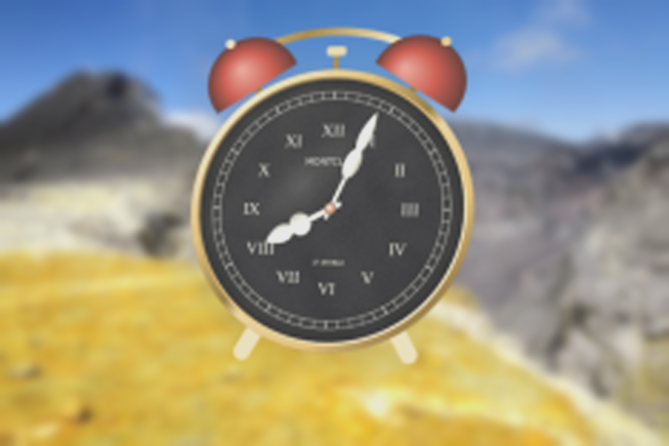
8,04
